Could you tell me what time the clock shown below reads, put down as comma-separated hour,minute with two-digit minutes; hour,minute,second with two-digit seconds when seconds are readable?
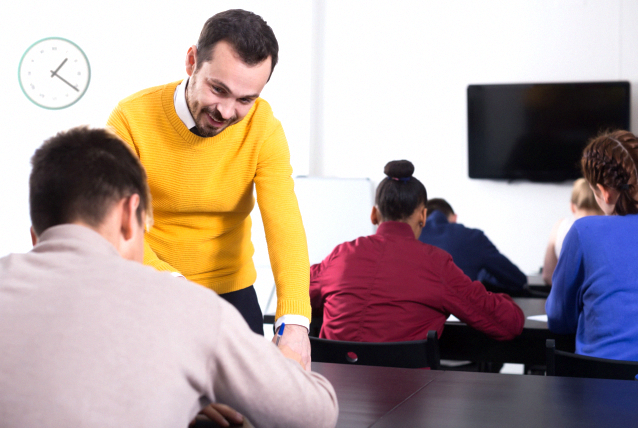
1,21
